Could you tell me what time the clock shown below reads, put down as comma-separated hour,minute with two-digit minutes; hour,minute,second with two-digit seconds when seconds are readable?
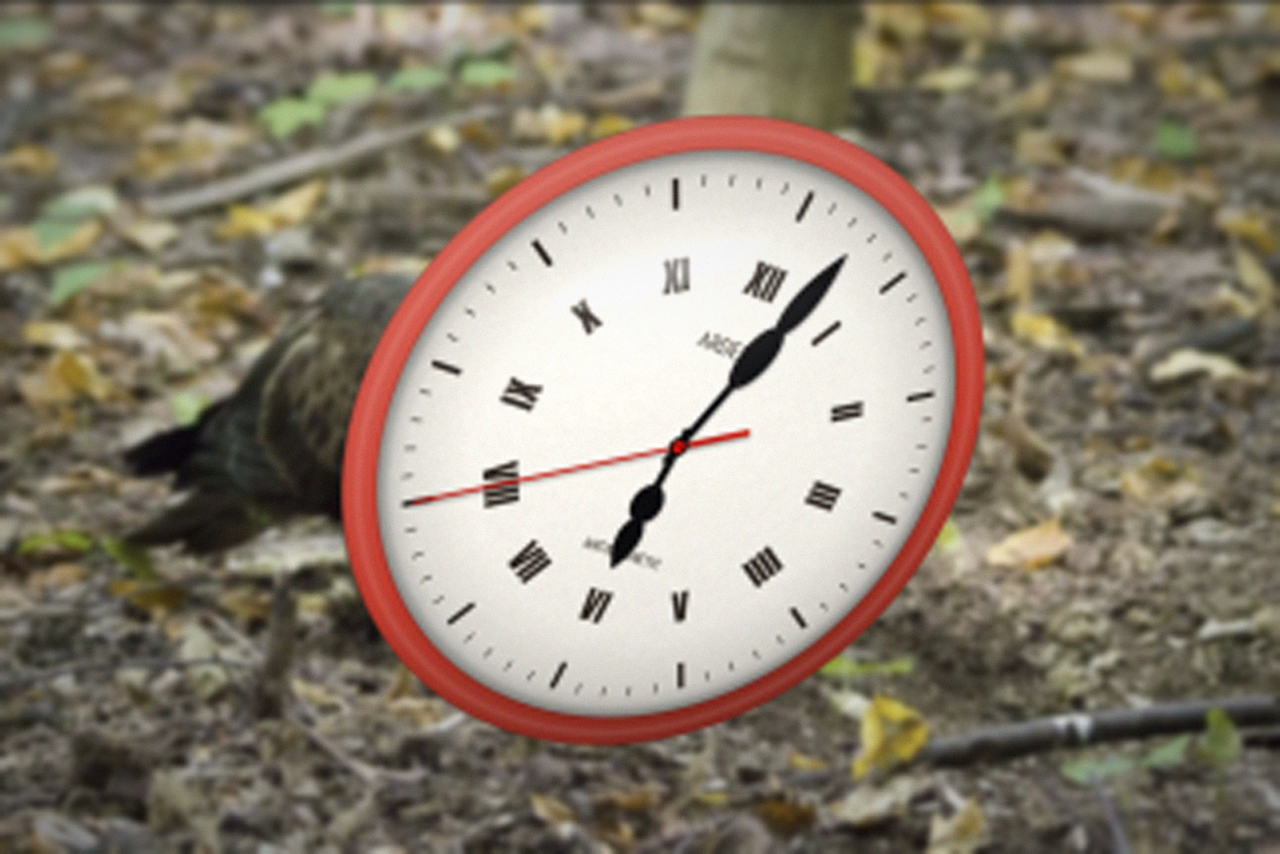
6,02,40
